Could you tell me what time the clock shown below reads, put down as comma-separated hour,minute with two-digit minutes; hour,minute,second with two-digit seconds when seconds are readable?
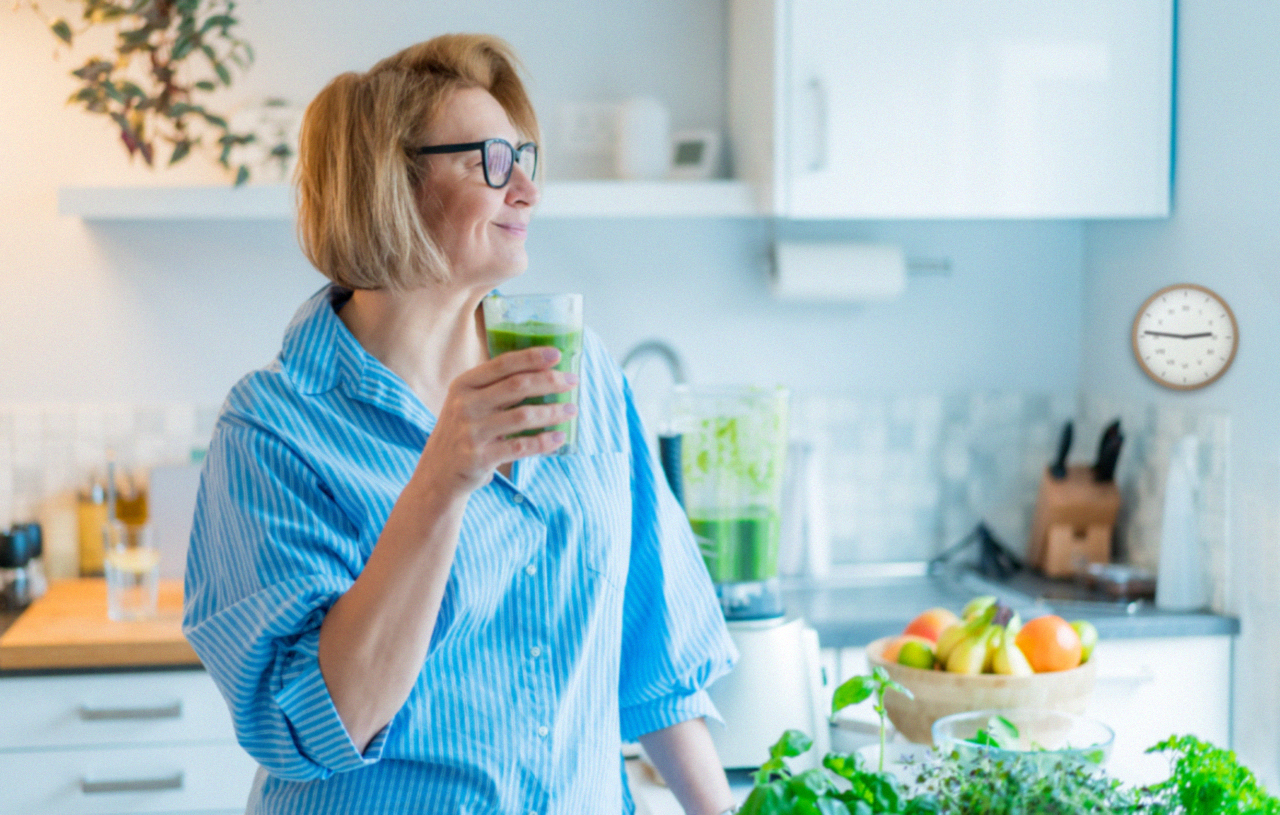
2,46
